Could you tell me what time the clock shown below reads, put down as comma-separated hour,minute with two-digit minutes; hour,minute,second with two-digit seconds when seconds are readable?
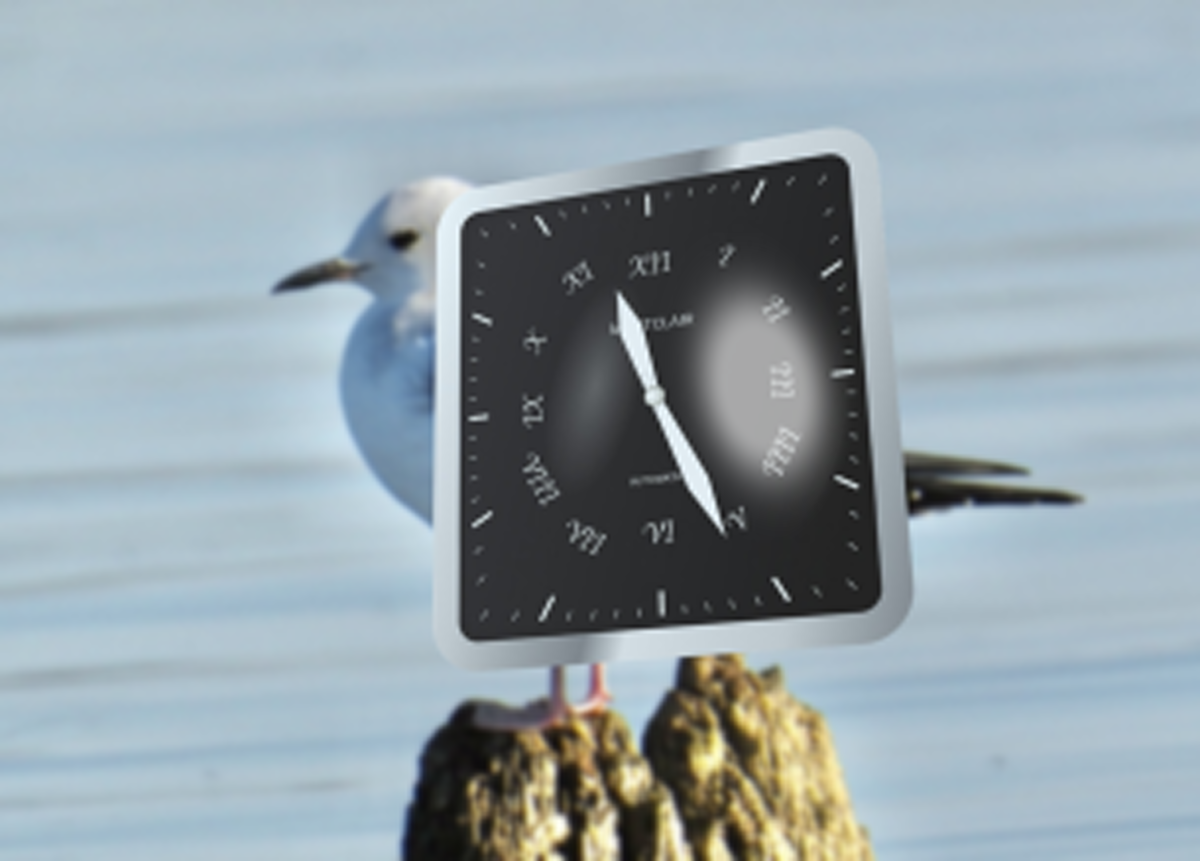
11,26
